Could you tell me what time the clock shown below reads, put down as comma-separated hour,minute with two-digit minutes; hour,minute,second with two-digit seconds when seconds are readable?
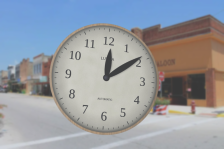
12,09
